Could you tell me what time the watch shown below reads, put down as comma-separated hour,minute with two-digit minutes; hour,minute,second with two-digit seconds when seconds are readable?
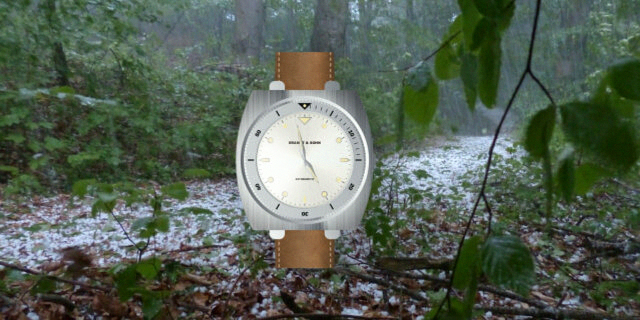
4,58
